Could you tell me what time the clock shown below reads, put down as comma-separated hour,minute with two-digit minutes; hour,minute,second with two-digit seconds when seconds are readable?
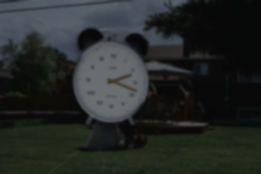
2,18
